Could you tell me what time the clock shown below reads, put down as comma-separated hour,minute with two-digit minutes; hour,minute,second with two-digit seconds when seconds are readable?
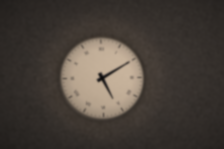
5,10
